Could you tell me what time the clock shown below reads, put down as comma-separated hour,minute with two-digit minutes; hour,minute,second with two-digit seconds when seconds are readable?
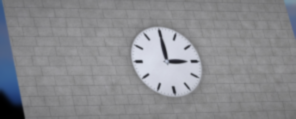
3,00
